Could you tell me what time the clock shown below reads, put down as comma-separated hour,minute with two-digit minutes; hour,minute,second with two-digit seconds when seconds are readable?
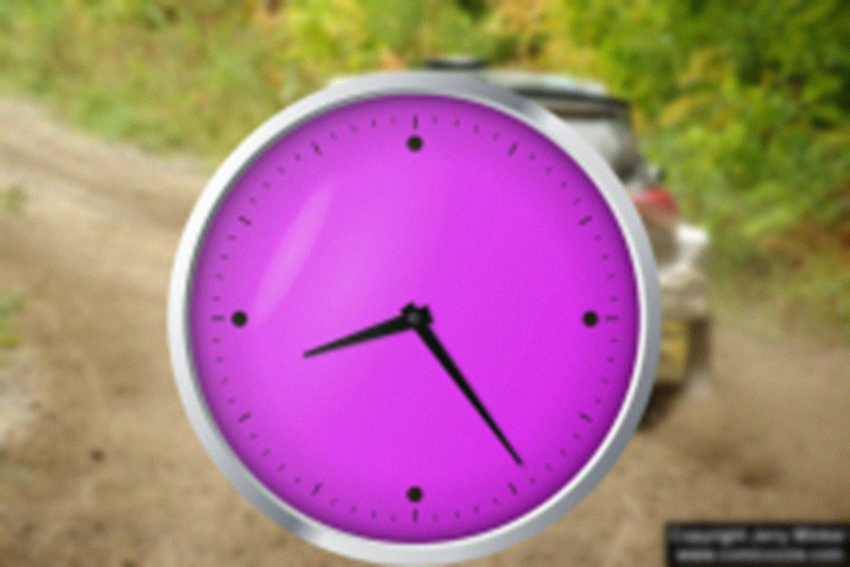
8,24
